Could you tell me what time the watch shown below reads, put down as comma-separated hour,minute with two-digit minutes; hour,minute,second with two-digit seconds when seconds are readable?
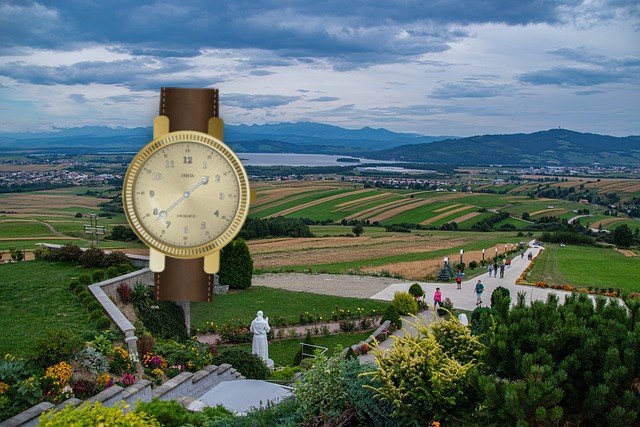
1,38
